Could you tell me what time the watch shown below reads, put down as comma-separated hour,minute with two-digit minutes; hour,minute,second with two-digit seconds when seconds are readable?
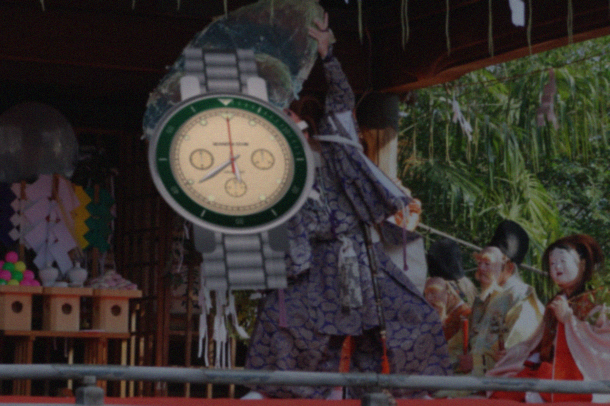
5,39
